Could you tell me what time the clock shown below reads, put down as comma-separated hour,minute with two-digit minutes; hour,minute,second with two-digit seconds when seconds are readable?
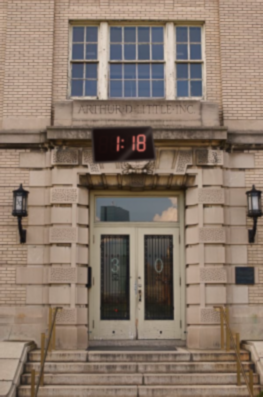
1,18
